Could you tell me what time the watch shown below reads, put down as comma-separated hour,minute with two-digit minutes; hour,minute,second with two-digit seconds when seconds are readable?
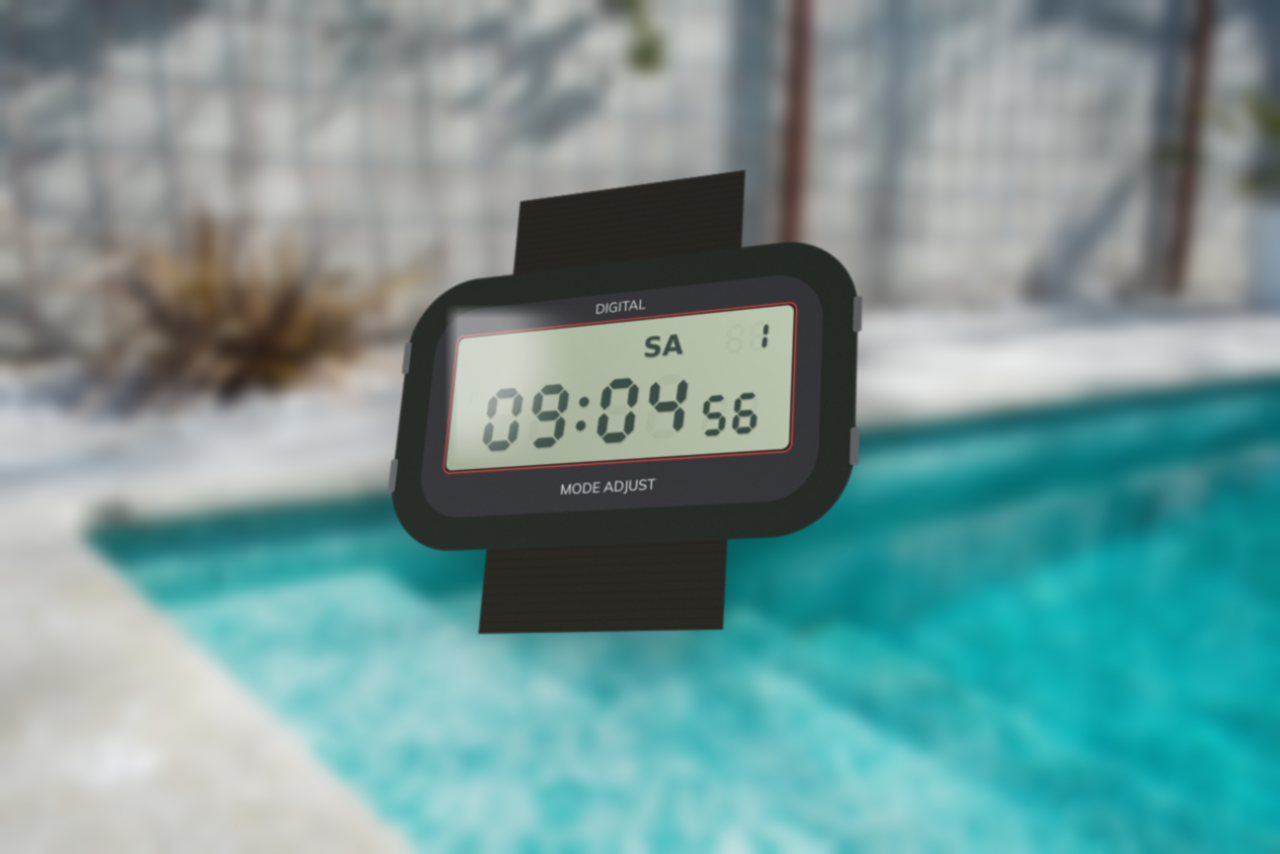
9,04,56
